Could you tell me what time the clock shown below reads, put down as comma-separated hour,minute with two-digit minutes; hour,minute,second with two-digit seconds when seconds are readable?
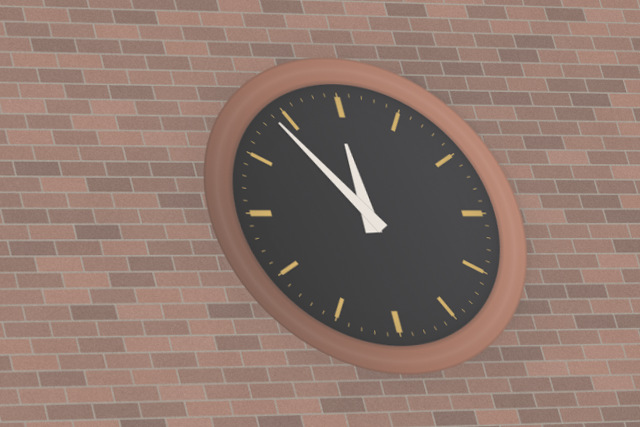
11,54
